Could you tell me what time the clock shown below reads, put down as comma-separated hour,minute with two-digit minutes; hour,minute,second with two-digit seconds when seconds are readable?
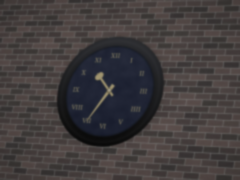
10,35
